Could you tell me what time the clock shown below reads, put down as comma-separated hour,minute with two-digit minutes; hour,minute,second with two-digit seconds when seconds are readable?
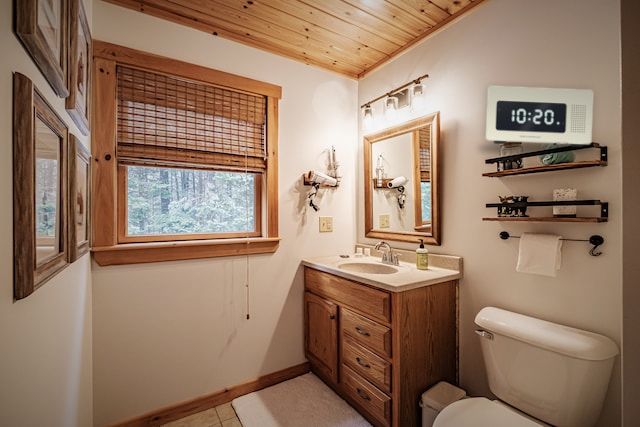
10,20
